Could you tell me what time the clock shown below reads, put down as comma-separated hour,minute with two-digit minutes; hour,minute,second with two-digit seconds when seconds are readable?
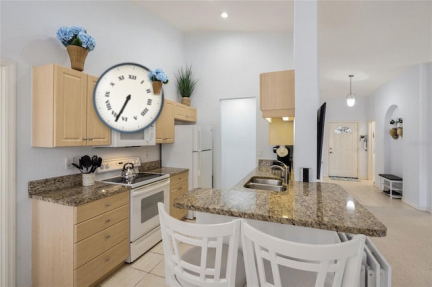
6,33
